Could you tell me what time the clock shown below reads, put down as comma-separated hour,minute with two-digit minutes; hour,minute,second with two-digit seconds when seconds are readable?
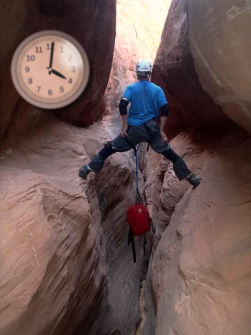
4,01
